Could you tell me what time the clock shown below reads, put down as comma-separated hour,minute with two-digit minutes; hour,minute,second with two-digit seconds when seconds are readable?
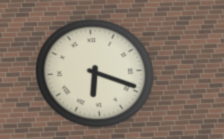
6,19
